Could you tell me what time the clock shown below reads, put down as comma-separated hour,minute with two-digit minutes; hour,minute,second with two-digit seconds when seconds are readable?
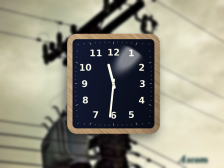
11,31
